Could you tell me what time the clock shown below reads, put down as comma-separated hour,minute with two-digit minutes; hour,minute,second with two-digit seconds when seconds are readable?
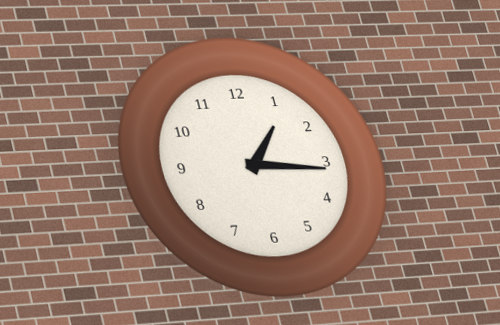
1,16
